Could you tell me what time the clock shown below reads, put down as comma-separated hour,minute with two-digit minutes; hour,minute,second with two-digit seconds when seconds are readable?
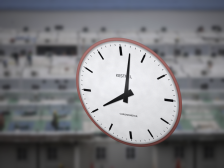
8,02
